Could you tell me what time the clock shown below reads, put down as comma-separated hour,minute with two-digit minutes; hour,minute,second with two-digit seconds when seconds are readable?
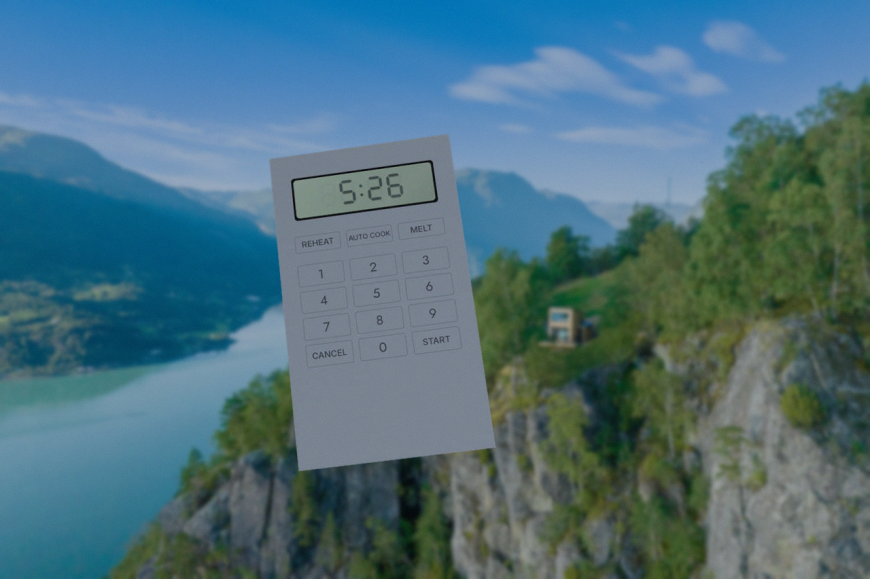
5,26
